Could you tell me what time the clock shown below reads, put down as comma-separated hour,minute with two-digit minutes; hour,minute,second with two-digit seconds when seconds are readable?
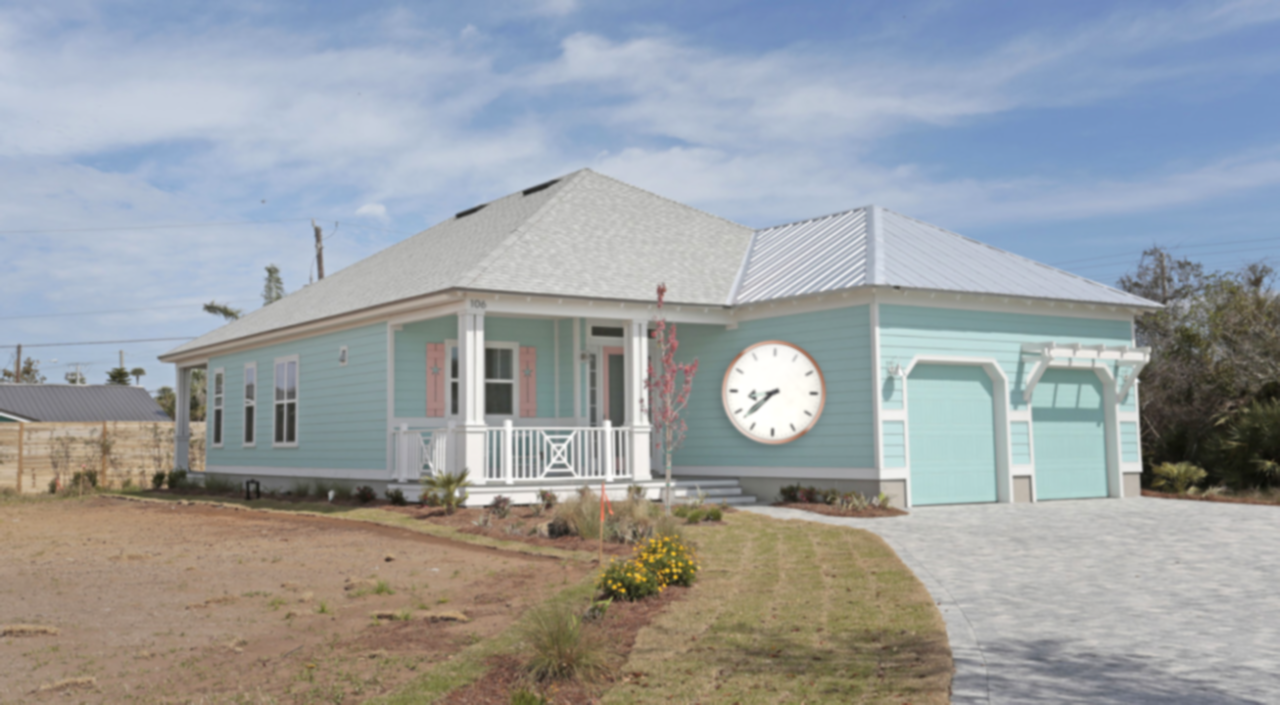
8,38
